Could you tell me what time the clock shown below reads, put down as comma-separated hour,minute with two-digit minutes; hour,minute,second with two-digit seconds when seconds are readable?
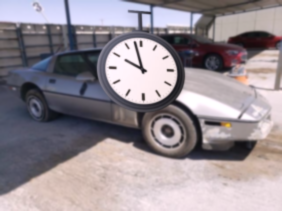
9,58
